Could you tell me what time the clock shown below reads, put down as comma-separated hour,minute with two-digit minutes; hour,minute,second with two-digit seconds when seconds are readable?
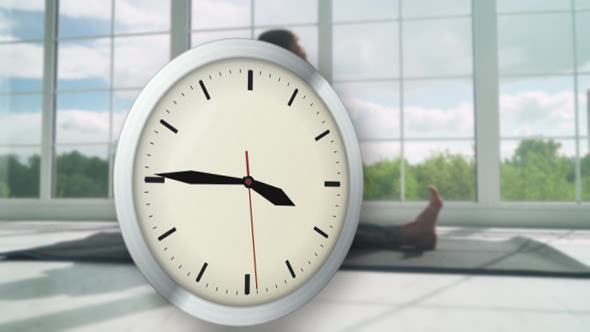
3,45,29
